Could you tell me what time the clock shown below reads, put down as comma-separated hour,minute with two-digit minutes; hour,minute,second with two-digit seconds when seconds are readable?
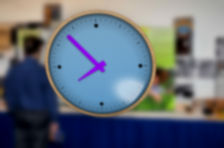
7,53
